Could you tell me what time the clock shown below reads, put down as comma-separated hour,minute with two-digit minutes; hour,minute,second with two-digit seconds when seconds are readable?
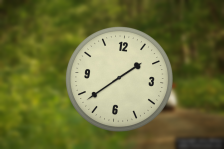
1,38
